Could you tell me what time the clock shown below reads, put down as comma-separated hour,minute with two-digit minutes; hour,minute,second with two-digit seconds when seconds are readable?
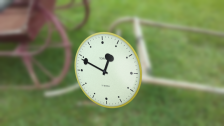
12,49
